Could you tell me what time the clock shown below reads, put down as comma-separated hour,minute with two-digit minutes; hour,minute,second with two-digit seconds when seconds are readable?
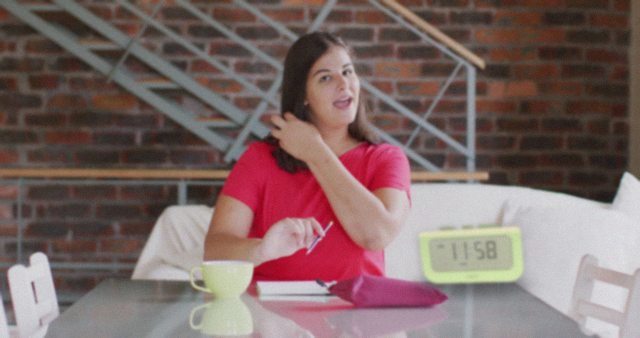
11,58
